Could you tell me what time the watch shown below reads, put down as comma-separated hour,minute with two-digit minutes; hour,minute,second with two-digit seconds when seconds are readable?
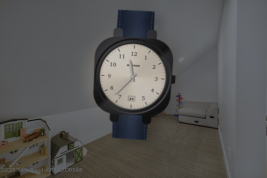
11,37
